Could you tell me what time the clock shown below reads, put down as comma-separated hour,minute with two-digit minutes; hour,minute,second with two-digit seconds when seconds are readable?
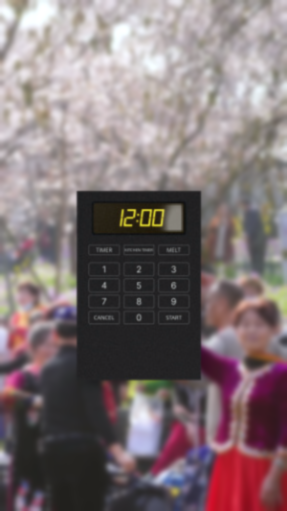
12,00
